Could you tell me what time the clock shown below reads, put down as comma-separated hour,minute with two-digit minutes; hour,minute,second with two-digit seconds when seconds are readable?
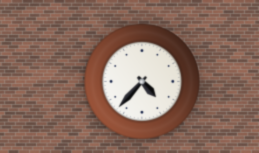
4,37
